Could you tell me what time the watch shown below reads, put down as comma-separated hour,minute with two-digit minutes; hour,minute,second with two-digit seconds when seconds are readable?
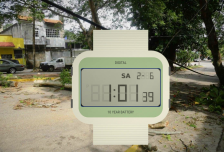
1,01,39
